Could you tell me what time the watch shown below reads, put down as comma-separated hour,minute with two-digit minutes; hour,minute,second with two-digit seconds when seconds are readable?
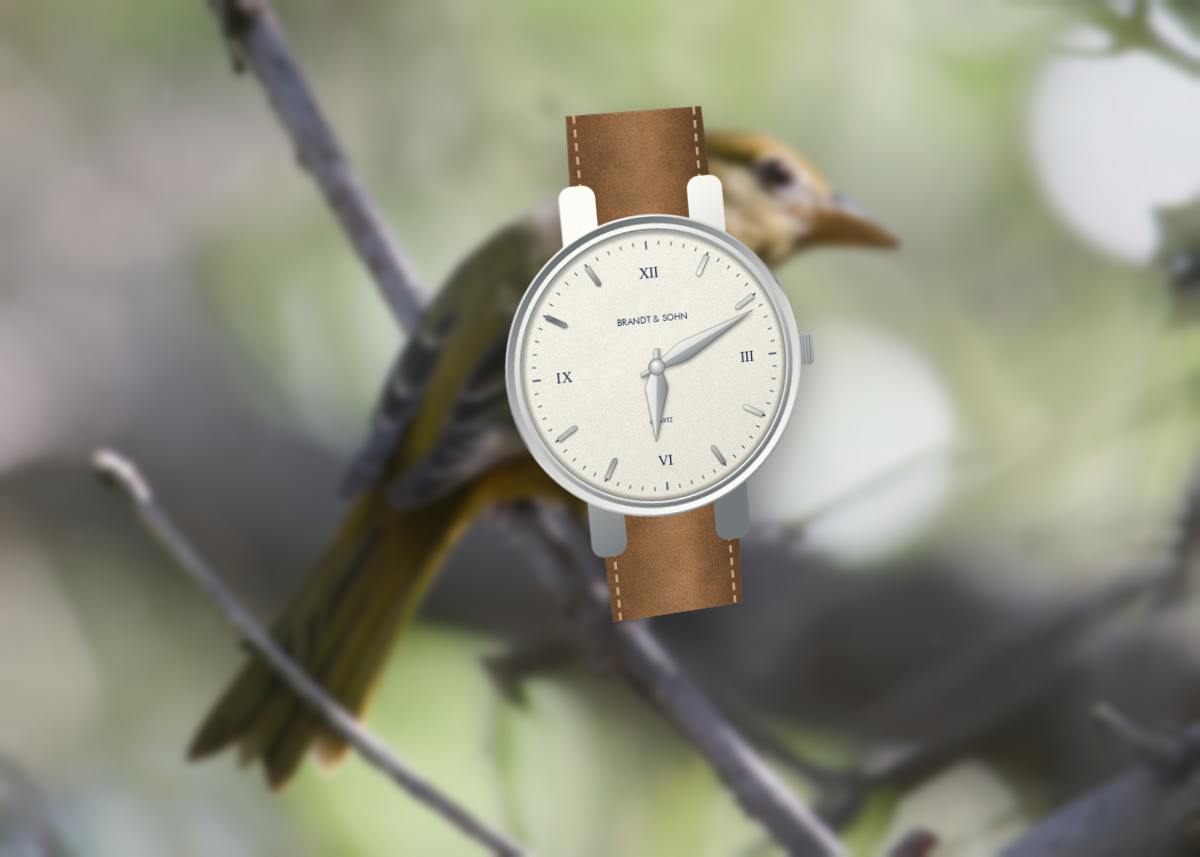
6,11
